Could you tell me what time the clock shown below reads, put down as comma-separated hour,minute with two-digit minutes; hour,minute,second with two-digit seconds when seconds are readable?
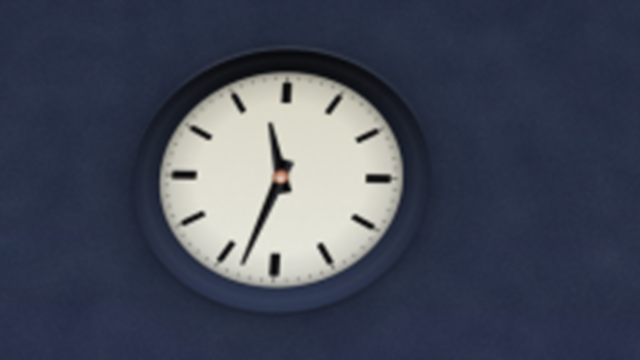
11,33
